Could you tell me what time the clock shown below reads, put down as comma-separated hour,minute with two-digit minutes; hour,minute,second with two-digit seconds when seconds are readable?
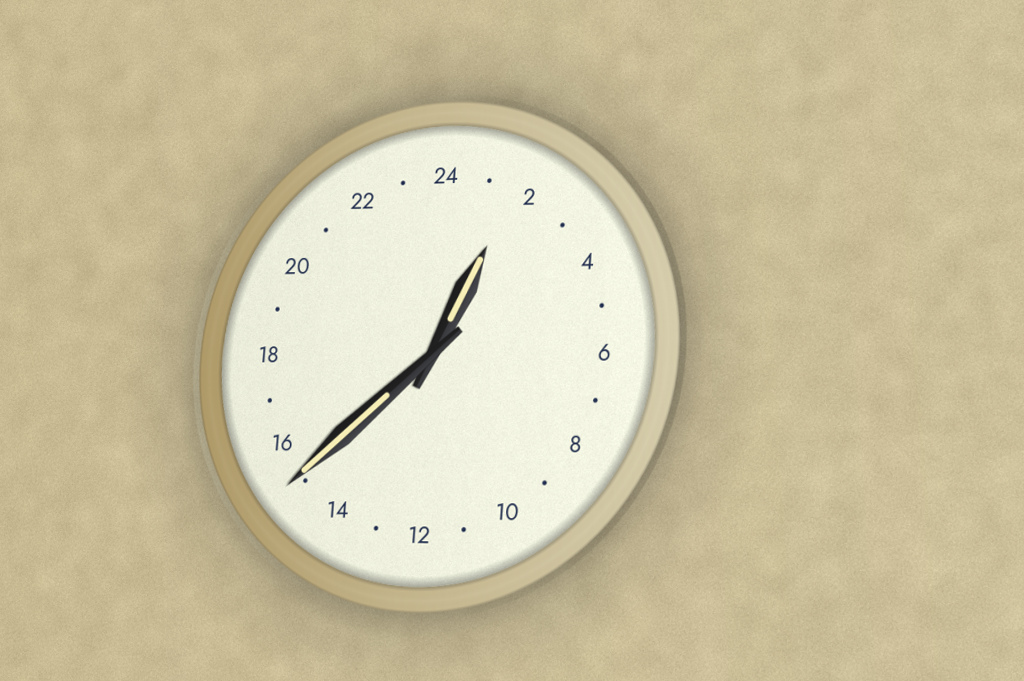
1,38
